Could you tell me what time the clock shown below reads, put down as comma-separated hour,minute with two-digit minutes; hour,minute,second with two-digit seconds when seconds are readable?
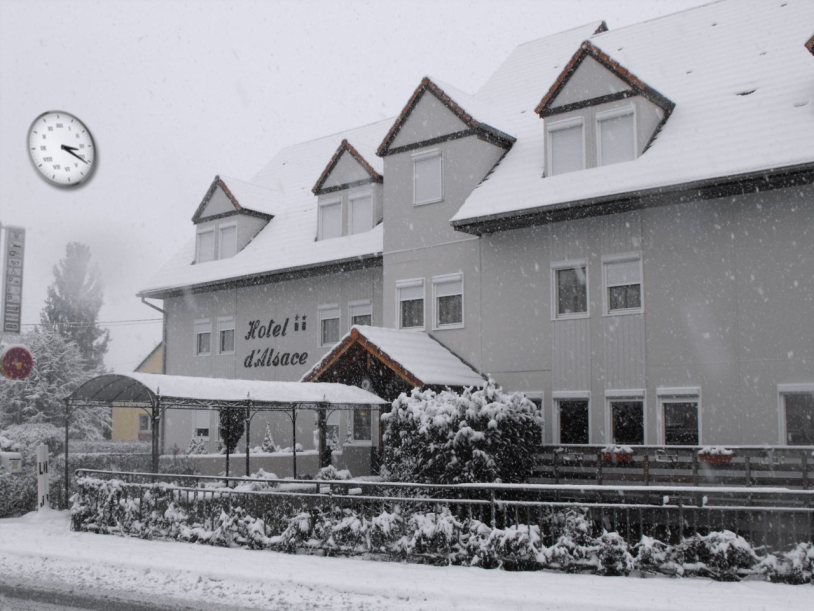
3,21
